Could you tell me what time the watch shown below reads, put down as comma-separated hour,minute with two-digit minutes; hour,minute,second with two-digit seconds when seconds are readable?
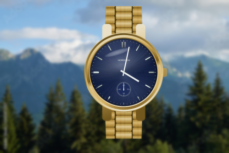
4,02
